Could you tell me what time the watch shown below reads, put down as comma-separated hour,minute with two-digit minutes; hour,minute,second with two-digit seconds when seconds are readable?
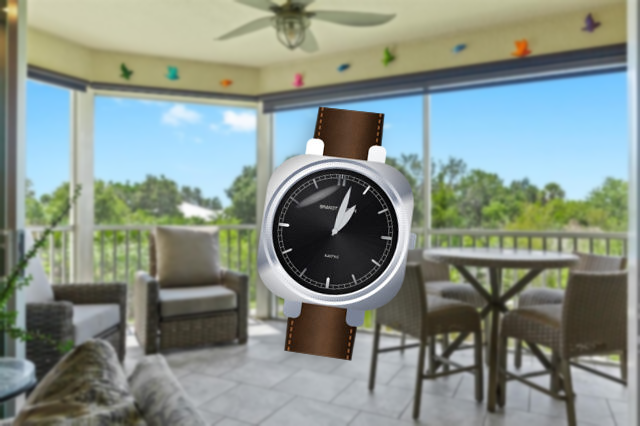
1,02
